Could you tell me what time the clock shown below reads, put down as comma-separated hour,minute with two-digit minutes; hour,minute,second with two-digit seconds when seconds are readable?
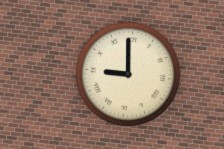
8,59
